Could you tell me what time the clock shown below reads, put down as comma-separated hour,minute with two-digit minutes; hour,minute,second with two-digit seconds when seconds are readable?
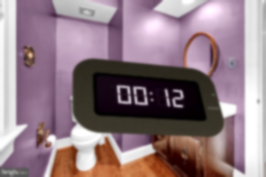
0,12
